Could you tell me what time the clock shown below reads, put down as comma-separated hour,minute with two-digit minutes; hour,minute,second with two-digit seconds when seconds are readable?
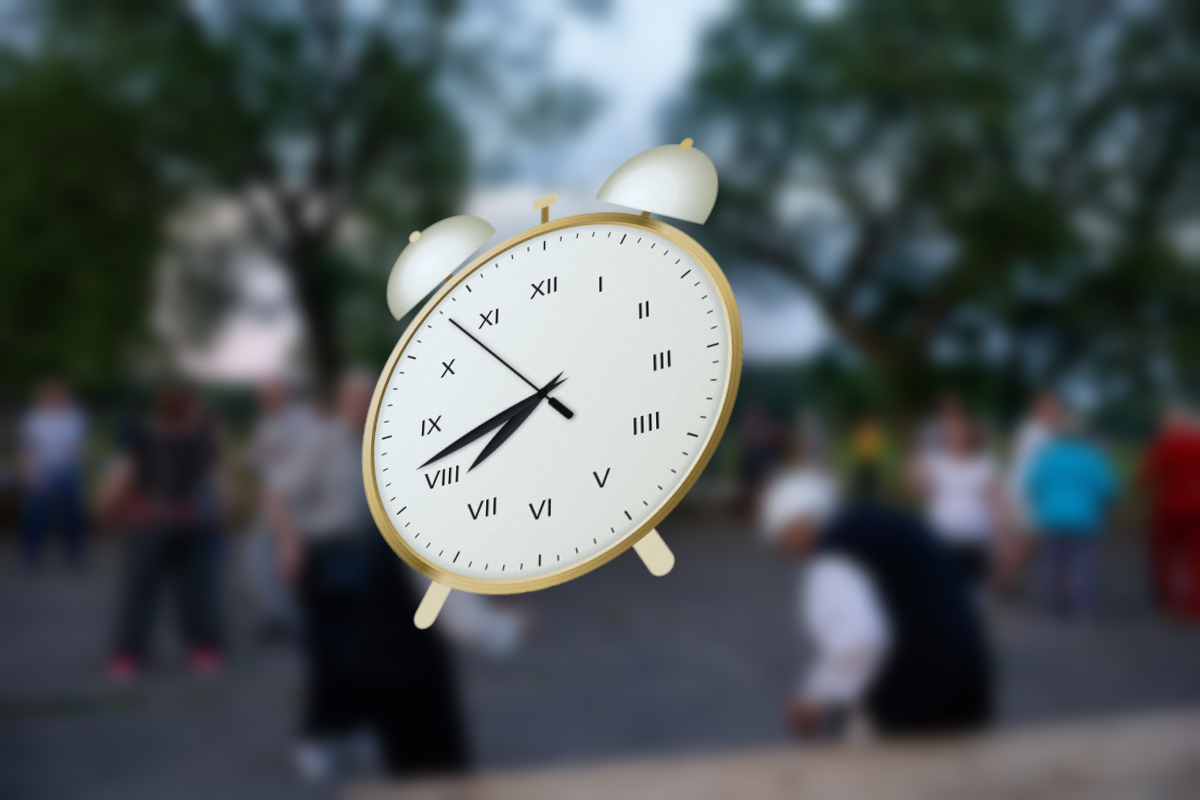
7,41,53
